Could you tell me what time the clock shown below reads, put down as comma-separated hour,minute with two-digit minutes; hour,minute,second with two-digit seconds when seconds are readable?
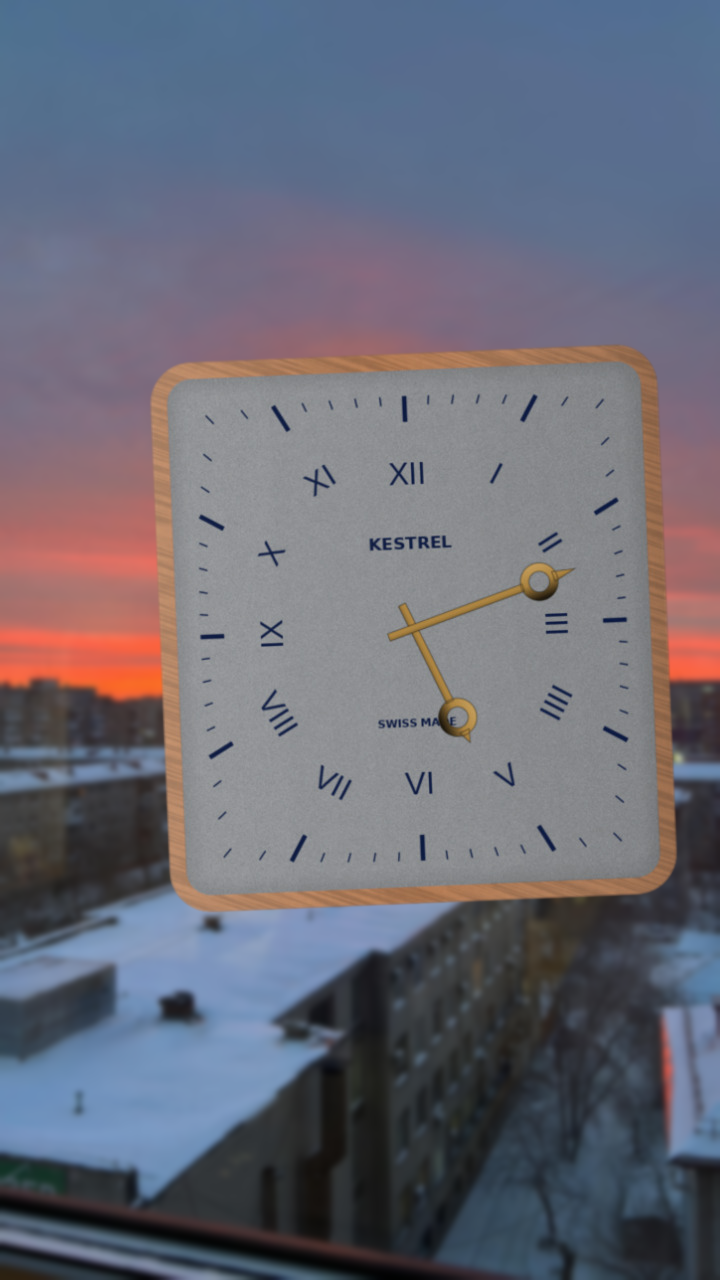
5,12
